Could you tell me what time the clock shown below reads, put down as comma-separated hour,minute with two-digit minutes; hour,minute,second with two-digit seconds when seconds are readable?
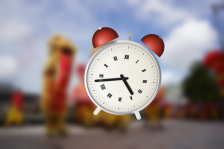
4,43
